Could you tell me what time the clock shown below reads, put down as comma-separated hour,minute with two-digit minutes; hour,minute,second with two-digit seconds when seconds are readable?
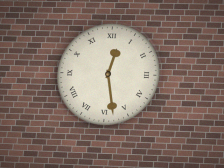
12,28
